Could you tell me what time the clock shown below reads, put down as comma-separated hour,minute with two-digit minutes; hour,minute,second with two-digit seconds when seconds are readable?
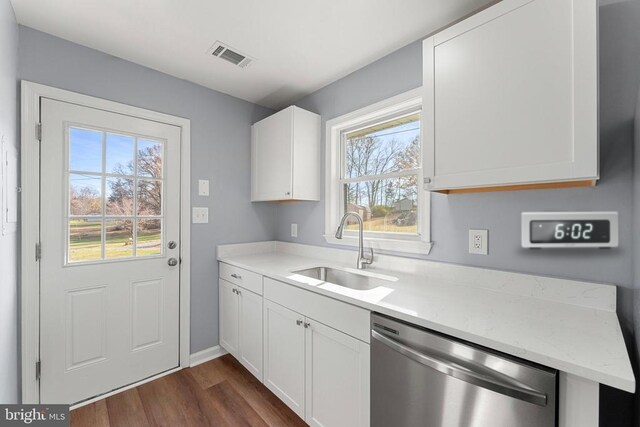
6,02
